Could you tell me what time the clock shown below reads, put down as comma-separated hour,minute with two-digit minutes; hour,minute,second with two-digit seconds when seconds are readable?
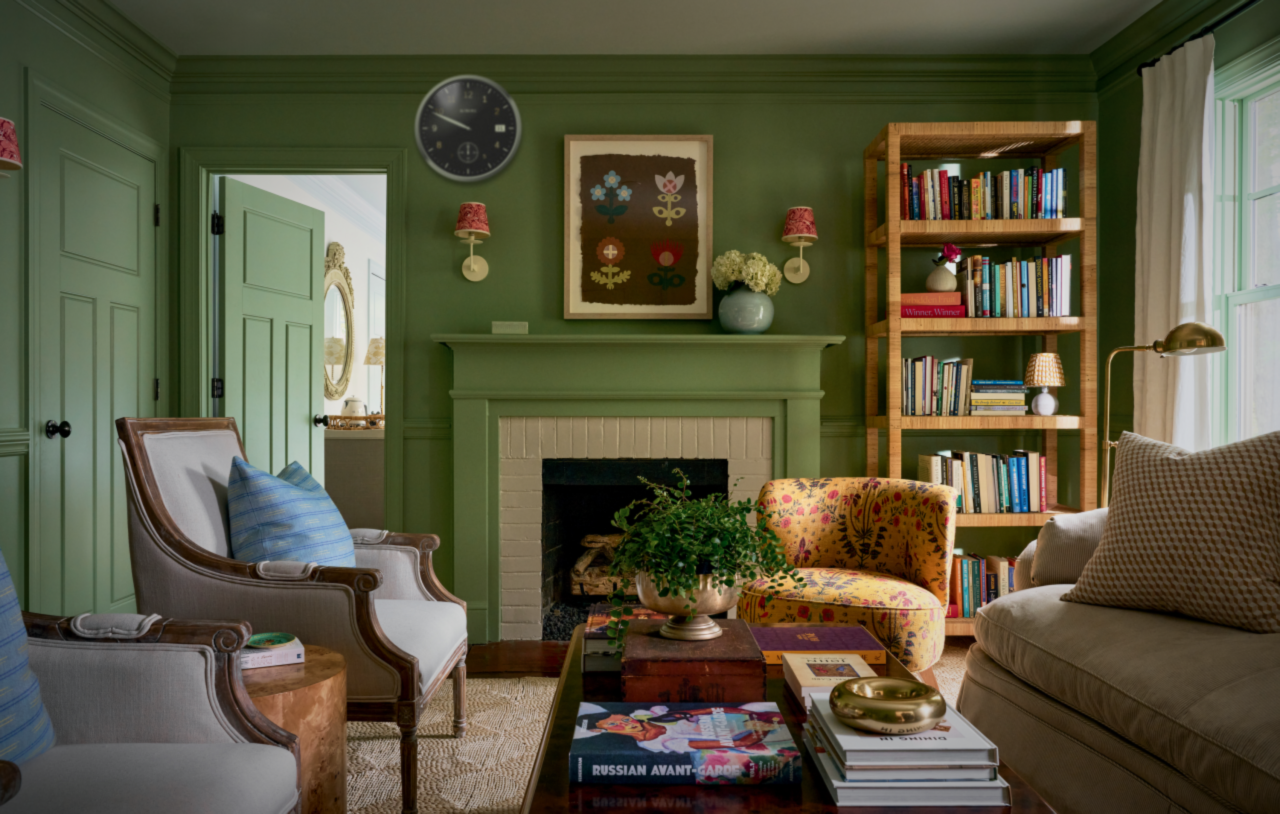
9,49
